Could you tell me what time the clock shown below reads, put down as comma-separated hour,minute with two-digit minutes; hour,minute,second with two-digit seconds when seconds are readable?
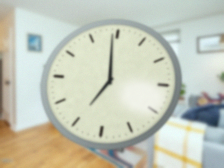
6,59
